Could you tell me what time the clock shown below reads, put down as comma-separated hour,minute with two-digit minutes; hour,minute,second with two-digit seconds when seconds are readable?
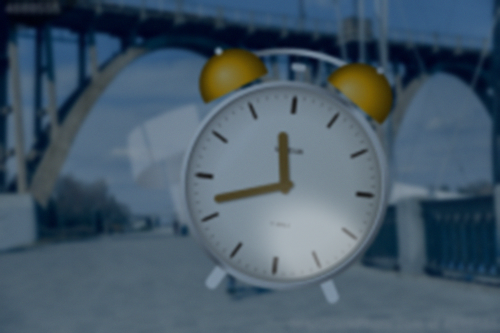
11,42
